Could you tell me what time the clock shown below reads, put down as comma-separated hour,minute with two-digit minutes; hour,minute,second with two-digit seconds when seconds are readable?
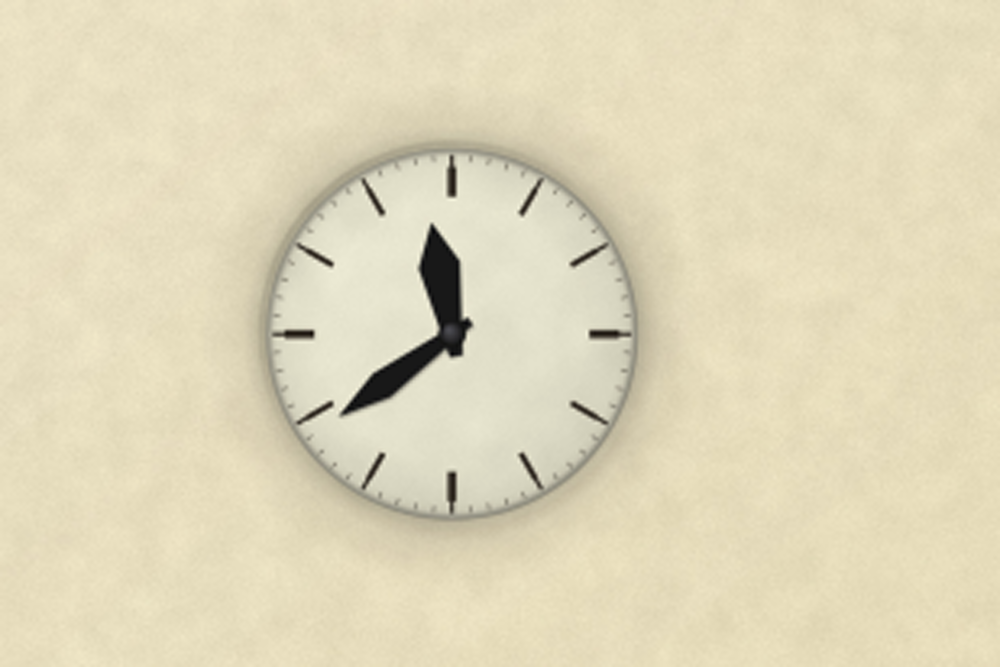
11,39
